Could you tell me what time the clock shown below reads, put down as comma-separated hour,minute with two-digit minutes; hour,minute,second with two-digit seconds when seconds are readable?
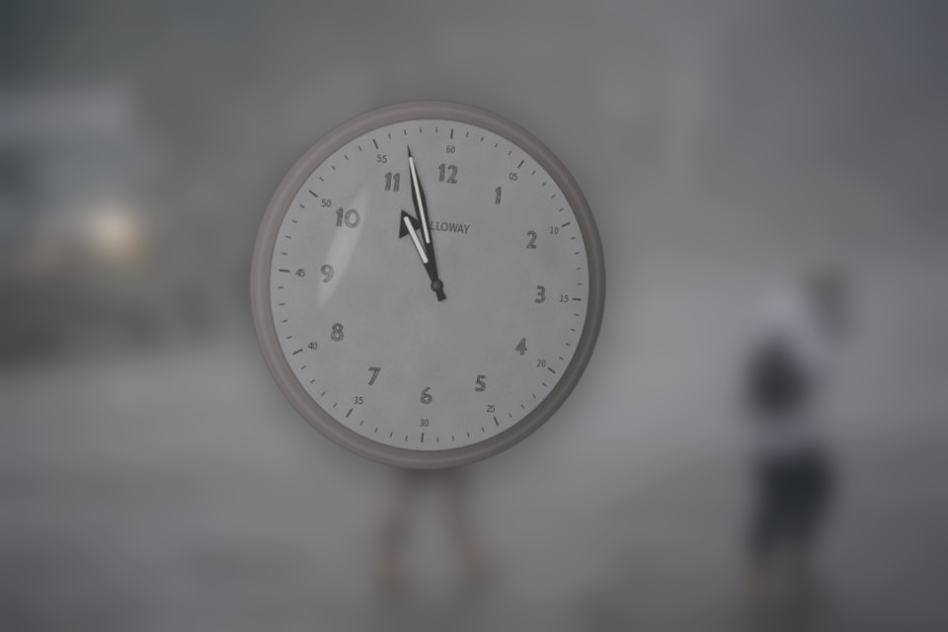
10,57
